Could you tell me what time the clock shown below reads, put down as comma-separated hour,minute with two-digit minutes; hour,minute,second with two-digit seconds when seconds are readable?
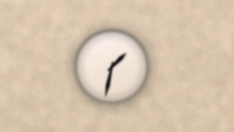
1,32
